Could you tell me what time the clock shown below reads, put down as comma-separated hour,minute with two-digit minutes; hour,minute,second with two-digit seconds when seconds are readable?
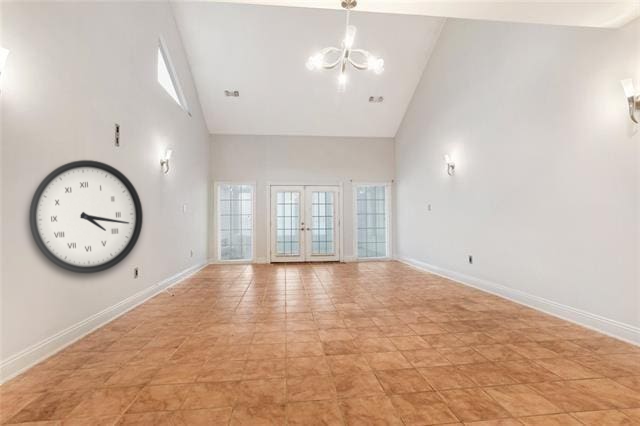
4,17
